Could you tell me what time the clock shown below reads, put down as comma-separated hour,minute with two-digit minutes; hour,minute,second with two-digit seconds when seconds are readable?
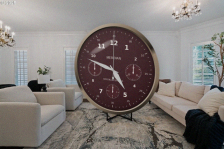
4,48
